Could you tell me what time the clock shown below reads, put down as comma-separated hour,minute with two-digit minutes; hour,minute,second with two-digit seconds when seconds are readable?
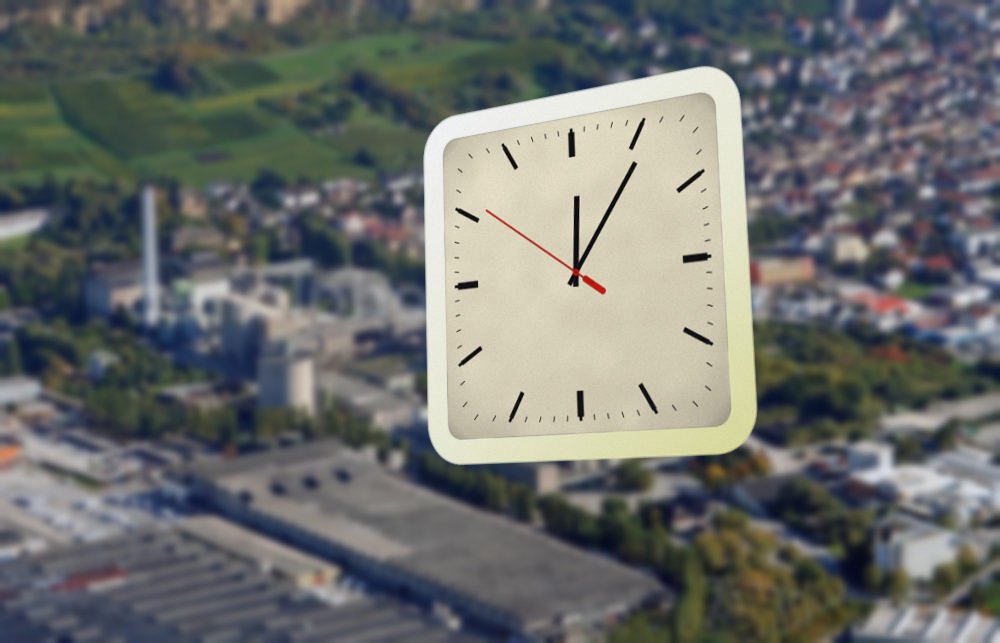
12,05,51
